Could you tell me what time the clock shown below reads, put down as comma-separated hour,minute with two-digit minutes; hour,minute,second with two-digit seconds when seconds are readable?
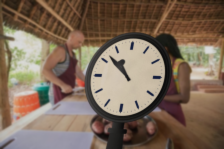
10,52
